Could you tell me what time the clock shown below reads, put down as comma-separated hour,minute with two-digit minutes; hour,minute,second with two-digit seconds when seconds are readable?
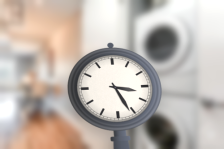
3,26
